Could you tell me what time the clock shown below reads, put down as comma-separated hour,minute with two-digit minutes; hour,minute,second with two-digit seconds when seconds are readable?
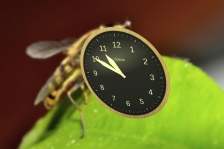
10,50
